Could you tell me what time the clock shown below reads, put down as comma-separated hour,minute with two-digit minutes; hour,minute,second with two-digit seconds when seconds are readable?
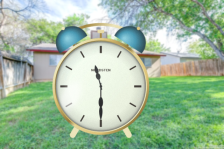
11,30
